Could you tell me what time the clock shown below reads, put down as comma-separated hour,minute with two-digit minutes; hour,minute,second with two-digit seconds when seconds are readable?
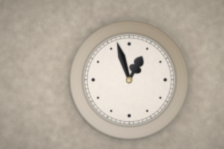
12,57
